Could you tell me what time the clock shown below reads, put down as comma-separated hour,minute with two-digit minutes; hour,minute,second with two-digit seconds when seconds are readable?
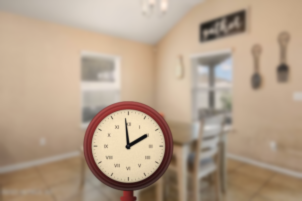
1,59
